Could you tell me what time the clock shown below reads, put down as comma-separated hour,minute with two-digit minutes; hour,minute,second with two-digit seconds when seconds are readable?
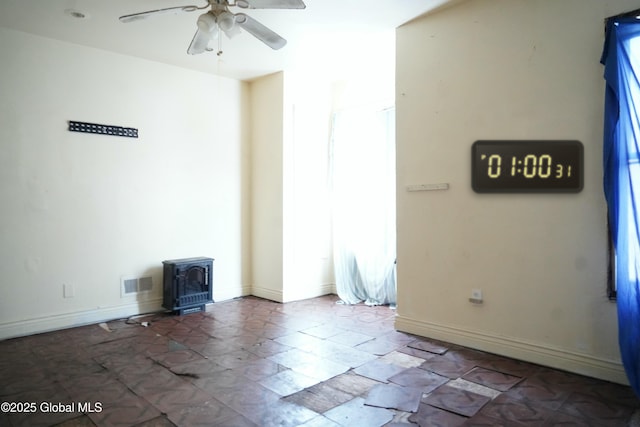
1,00,31
